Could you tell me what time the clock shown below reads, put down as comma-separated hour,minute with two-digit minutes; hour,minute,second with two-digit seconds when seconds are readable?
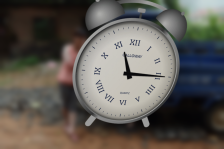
11,15
